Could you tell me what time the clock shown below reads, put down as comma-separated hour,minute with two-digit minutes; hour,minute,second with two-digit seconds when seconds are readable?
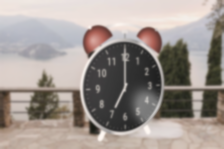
7,00
